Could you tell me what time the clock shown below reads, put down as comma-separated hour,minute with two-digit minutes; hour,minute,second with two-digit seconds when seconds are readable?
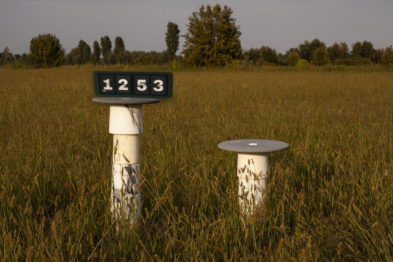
12,53
